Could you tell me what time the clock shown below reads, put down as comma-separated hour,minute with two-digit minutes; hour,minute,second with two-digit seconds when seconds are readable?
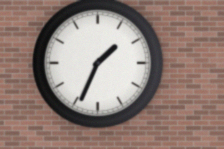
1,34
